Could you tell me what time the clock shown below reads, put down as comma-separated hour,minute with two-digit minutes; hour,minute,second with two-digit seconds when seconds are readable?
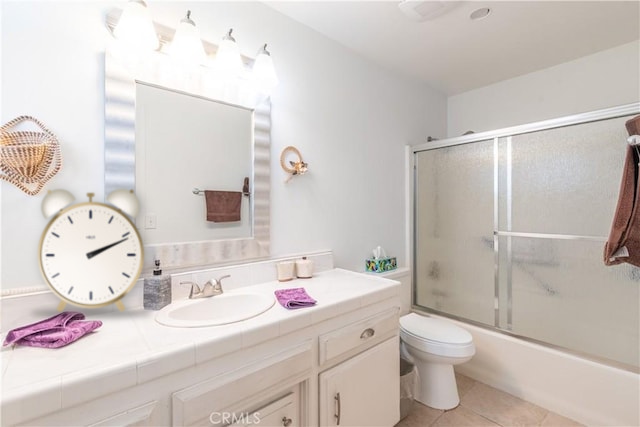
2,11
